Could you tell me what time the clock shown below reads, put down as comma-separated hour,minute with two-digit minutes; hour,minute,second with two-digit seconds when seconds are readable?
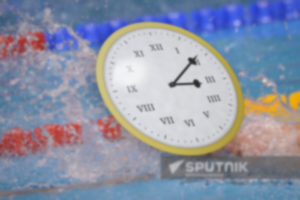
3,09
